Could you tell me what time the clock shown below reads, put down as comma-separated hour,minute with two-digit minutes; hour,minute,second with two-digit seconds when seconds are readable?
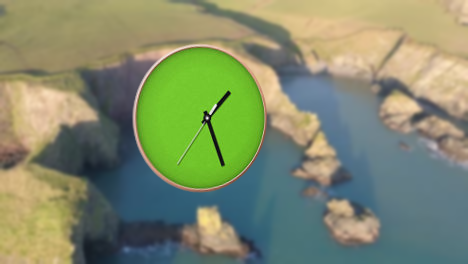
1,26,36
